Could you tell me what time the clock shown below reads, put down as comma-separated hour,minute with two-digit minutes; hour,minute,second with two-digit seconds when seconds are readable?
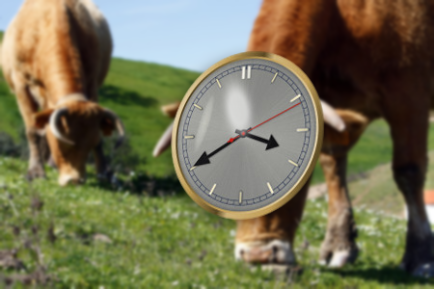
3,40,11
